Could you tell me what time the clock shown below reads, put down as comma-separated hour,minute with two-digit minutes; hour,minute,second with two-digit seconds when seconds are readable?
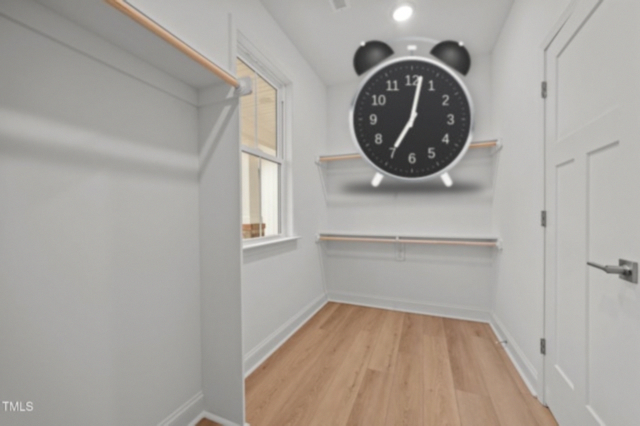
7,02
